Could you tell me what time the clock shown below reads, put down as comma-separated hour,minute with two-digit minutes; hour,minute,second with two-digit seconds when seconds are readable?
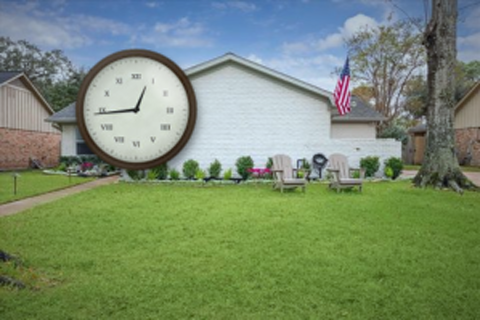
12,44
